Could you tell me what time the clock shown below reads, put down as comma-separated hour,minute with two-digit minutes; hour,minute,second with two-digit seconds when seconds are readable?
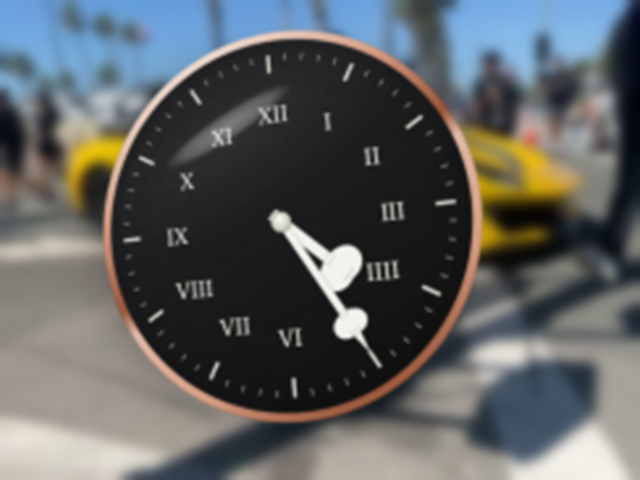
4,25
